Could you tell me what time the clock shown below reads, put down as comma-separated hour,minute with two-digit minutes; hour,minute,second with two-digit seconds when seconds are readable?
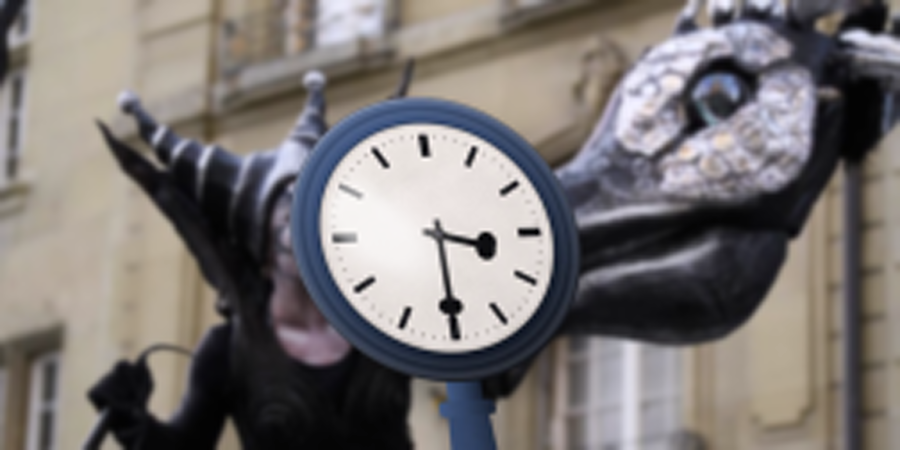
3,30
